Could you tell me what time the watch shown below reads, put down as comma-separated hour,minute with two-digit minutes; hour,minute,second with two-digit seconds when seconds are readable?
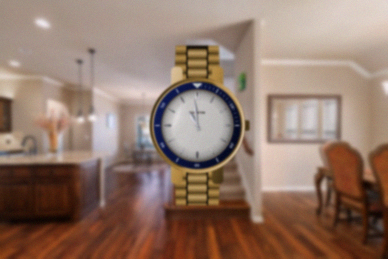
10,59
